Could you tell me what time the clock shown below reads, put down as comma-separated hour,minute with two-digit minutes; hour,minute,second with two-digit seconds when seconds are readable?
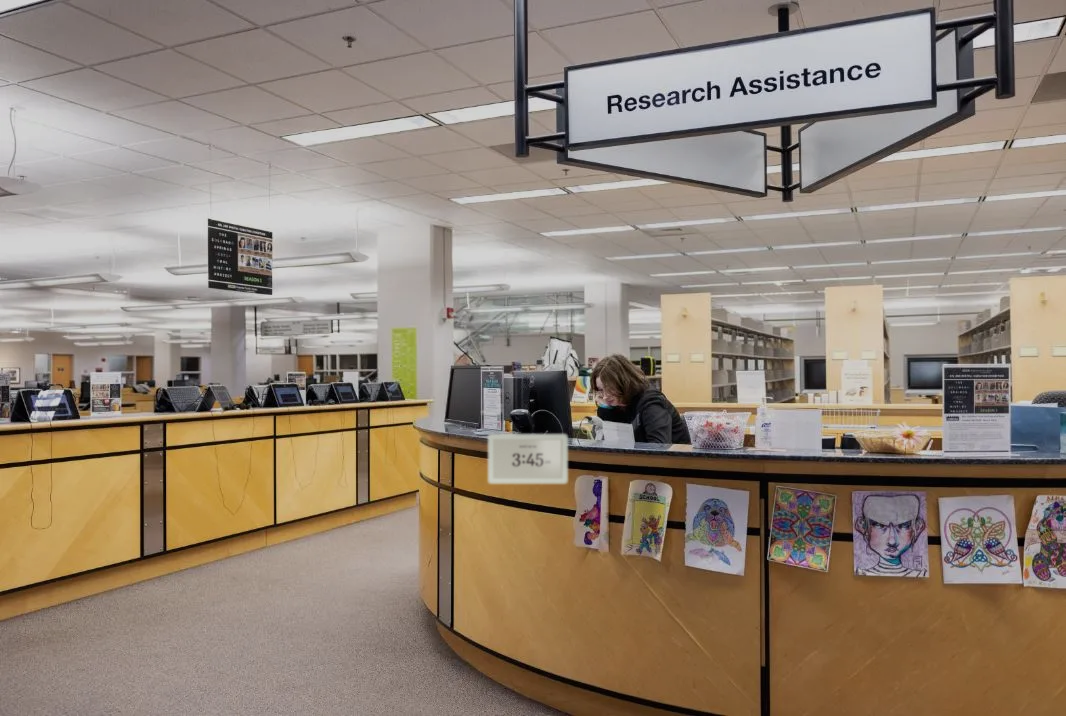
3,45
